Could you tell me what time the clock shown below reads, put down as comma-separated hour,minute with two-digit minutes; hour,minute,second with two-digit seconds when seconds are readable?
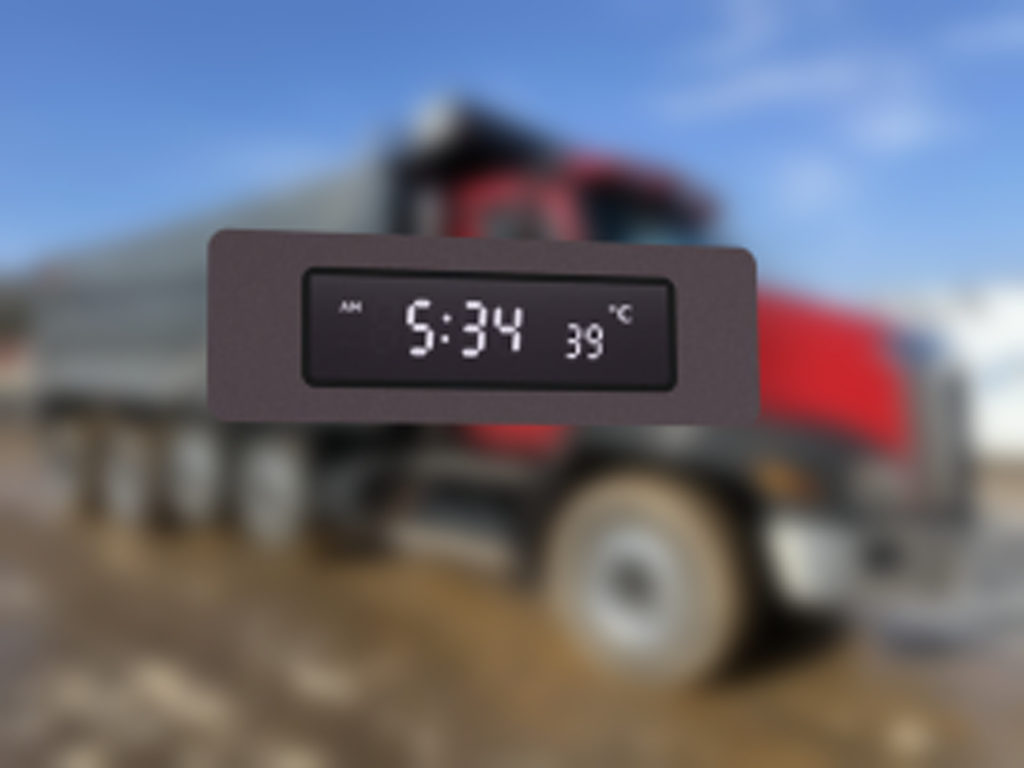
5,34
